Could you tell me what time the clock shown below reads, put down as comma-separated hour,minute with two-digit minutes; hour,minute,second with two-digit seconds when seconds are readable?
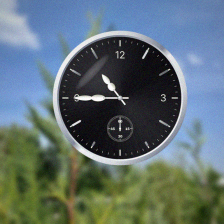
10,45
